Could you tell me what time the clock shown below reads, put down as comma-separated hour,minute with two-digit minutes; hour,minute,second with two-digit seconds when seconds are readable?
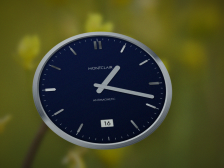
1,18
